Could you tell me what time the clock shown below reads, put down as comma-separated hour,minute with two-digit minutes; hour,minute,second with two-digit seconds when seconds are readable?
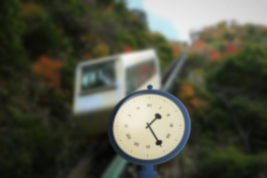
1,25
